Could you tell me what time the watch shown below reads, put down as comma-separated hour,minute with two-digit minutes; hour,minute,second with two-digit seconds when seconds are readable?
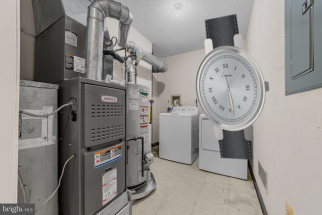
11,29
